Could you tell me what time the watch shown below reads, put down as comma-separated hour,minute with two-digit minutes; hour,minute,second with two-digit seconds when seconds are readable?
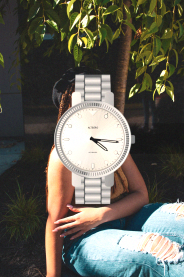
4,16
